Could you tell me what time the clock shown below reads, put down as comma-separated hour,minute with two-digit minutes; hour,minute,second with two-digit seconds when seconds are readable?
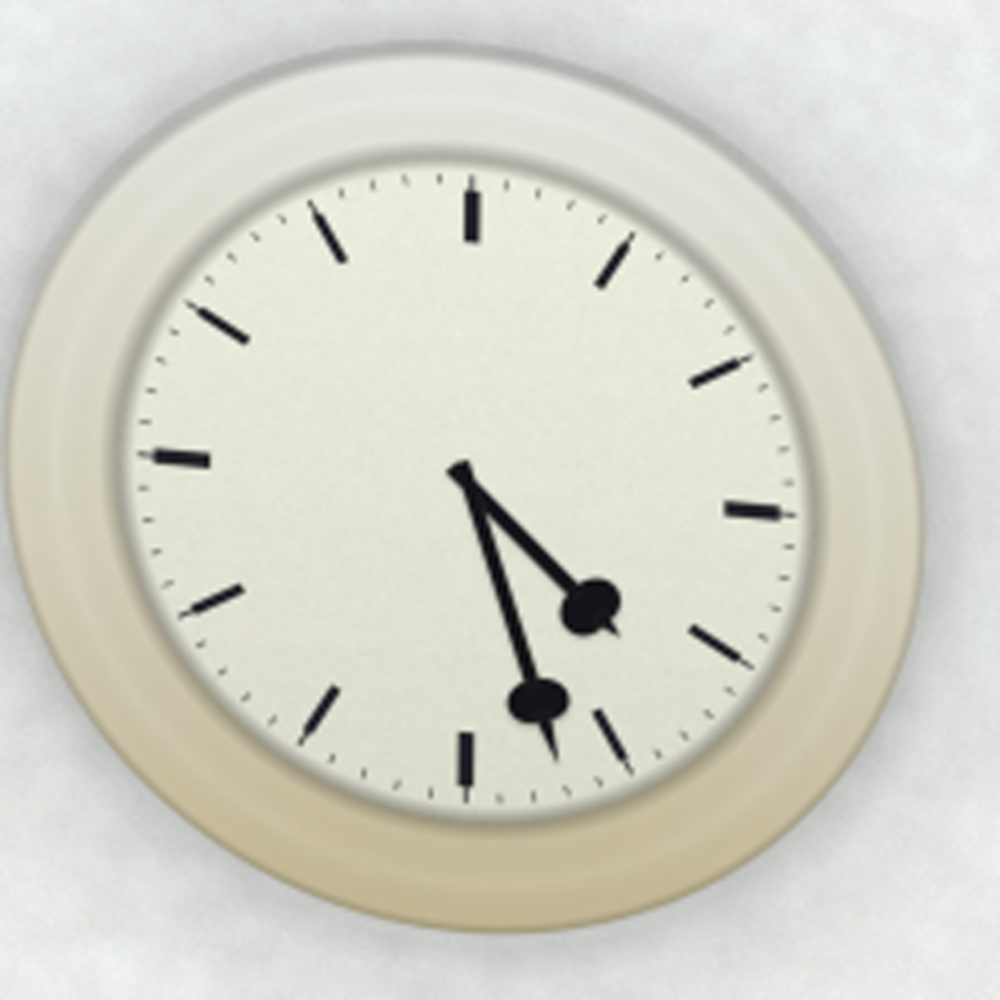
4,27
